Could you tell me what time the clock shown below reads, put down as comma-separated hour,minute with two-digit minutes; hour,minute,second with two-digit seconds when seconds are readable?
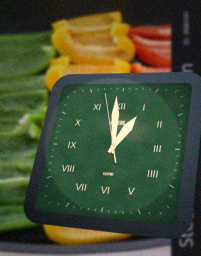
12,58,57
